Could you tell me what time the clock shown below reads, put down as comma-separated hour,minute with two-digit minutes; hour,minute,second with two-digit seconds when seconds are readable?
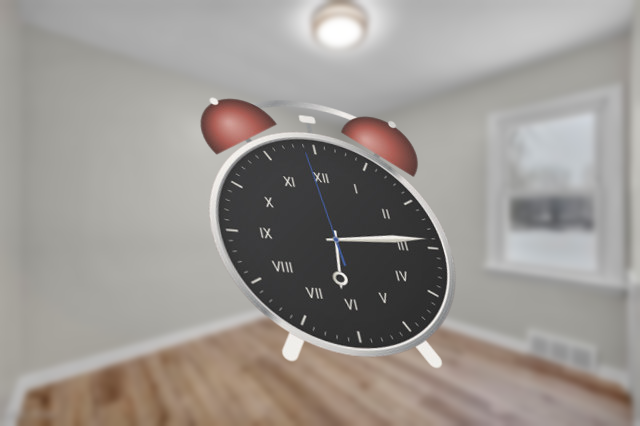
6,13,59
